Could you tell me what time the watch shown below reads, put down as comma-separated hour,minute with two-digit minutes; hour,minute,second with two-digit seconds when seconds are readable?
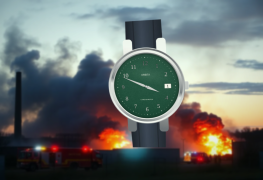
3,49
